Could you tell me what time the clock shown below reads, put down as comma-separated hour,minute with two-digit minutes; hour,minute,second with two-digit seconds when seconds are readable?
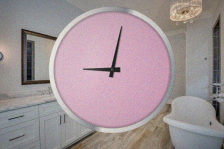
9,02
